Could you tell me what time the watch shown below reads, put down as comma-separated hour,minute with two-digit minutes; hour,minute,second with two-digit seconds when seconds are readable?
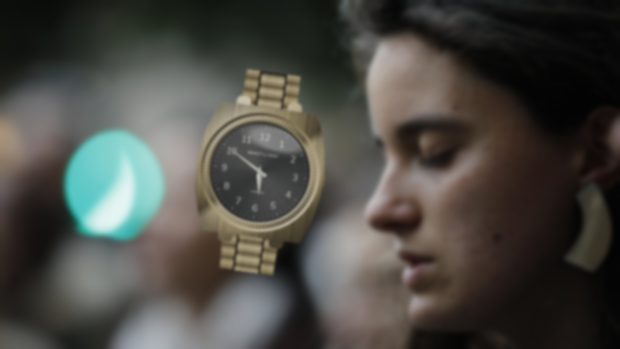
5,50
